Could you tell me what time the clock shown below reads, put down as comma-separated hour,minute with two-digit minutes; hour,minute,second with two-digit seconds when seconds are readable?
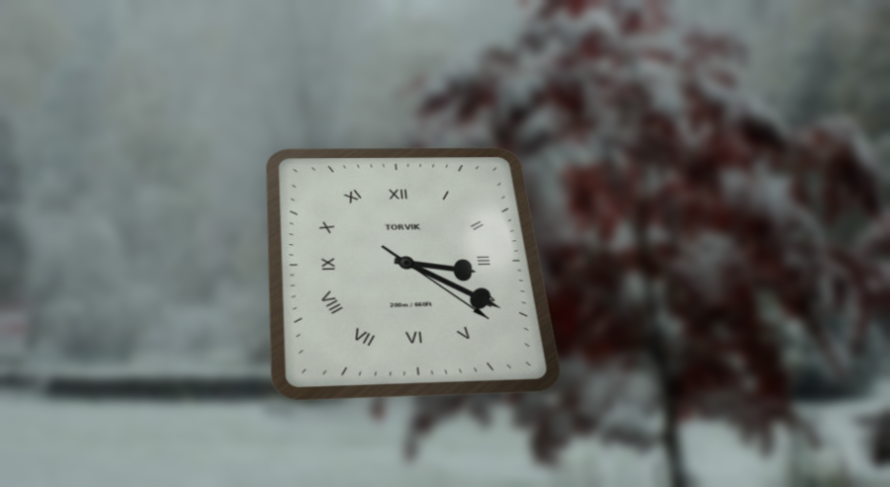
3,20,22
